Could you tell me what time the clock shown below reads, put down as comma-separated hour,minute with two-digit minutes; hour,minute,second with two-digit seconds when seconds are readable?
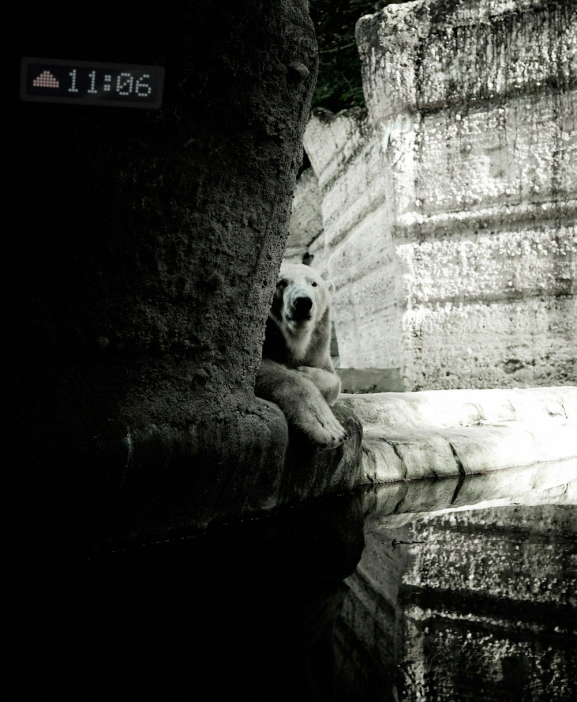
11,06
